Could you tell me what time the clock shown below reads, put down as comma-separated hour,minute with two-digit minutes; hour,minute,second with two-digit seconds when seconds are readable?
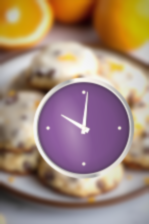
10,01
